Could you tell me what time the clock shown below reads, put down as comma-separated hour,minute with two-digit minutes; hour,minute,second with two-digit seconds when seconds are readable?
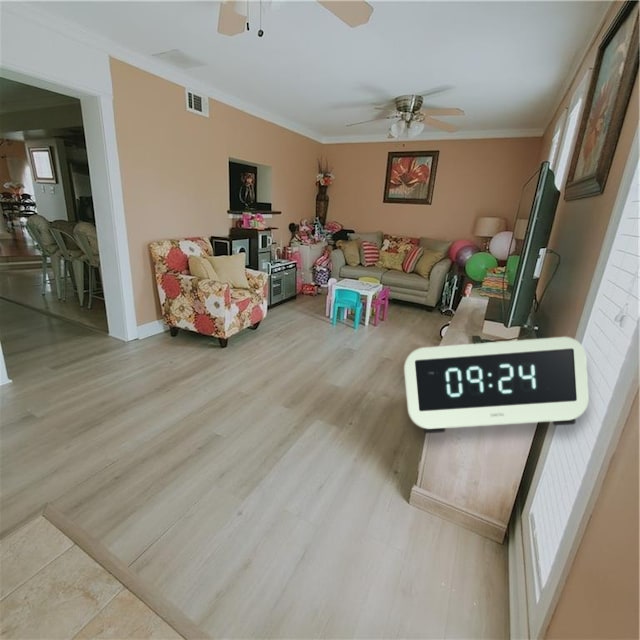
9,24
